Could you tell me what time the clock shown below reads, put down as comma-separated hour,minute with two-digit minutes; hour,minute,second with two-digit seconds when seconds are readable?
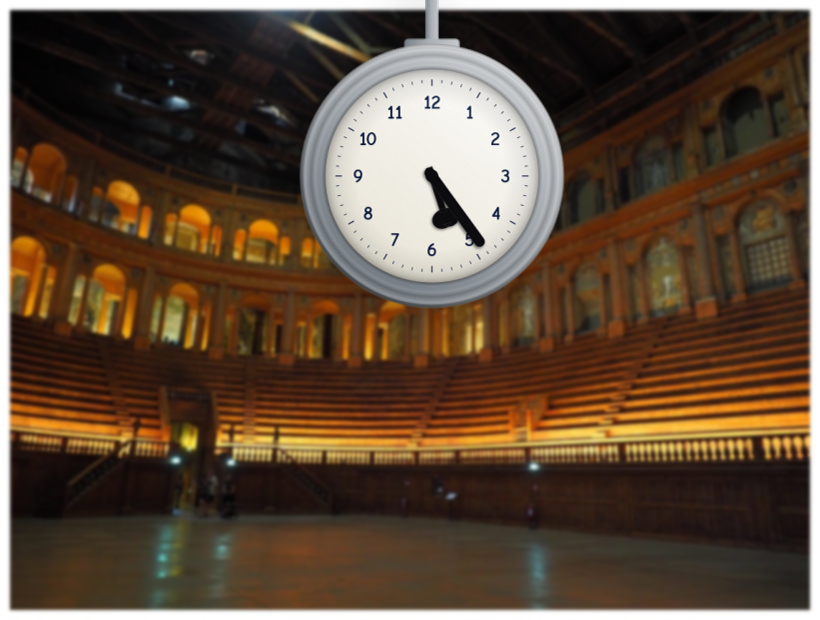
5,24
